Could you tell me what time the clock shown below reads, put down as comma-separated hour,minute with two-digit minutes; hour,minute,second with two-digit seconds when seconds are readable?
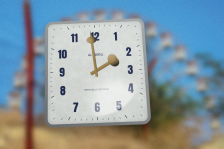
1,59
